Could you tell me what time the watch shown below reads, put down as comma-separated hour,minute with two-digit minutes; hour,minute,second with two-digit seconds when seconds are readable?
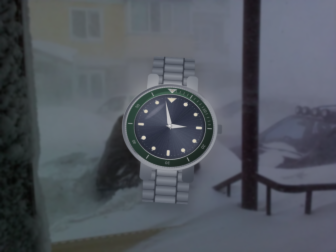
2,58
